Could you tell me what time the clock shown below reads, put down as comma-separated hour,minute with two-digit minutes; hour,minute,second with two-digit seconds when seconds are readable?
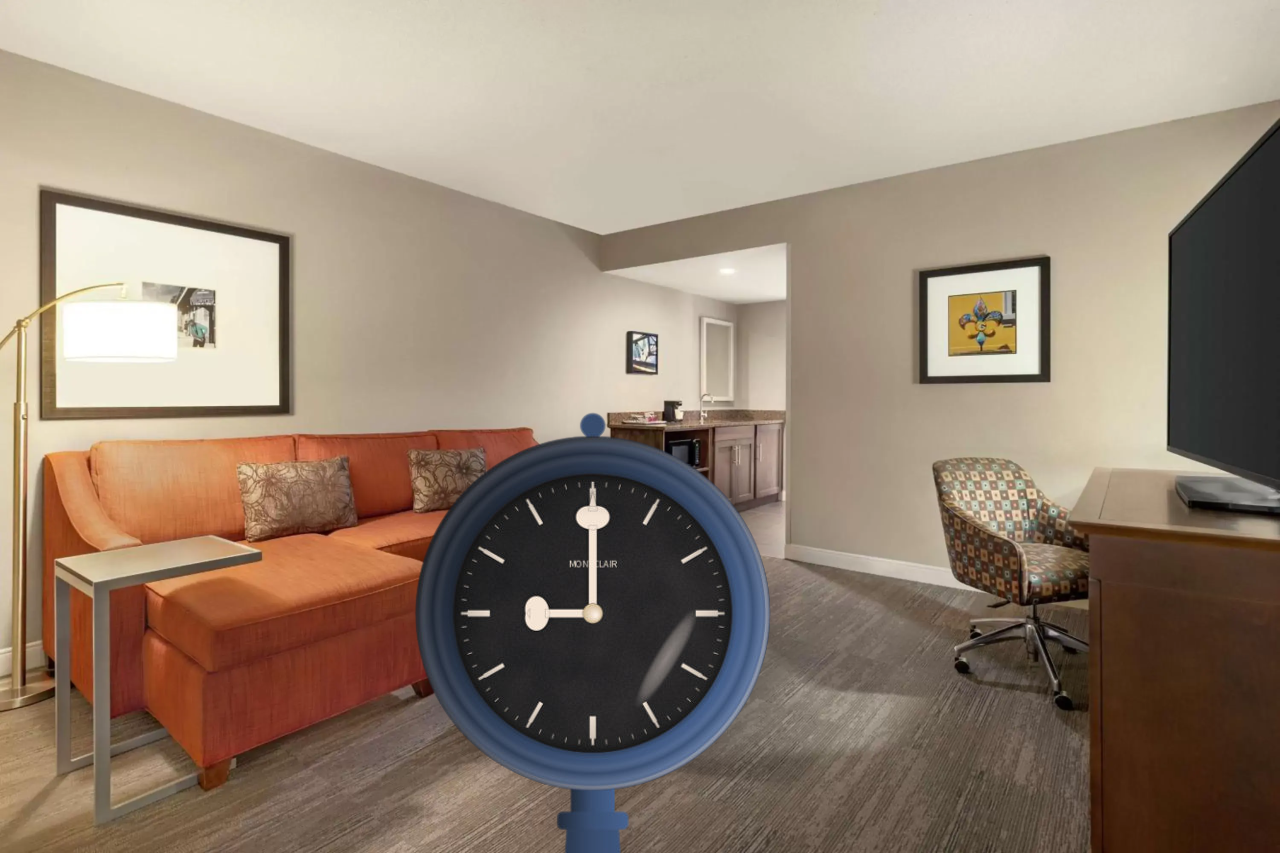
9,00
